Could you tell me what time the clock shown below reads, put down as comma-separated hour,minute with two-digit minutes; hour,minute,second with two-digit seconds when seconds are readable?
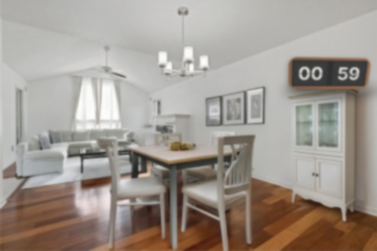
0,59
